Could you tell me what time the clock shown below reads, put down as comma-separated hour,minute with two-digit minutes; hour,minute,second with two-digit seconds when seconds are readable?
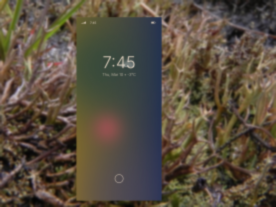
7,45
